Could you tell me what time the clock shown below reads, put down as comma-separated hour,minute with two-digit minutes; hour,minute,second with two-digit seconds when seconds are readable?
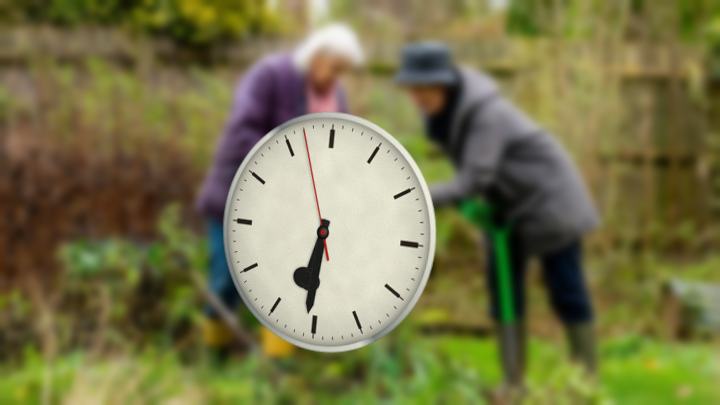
6,30,57
